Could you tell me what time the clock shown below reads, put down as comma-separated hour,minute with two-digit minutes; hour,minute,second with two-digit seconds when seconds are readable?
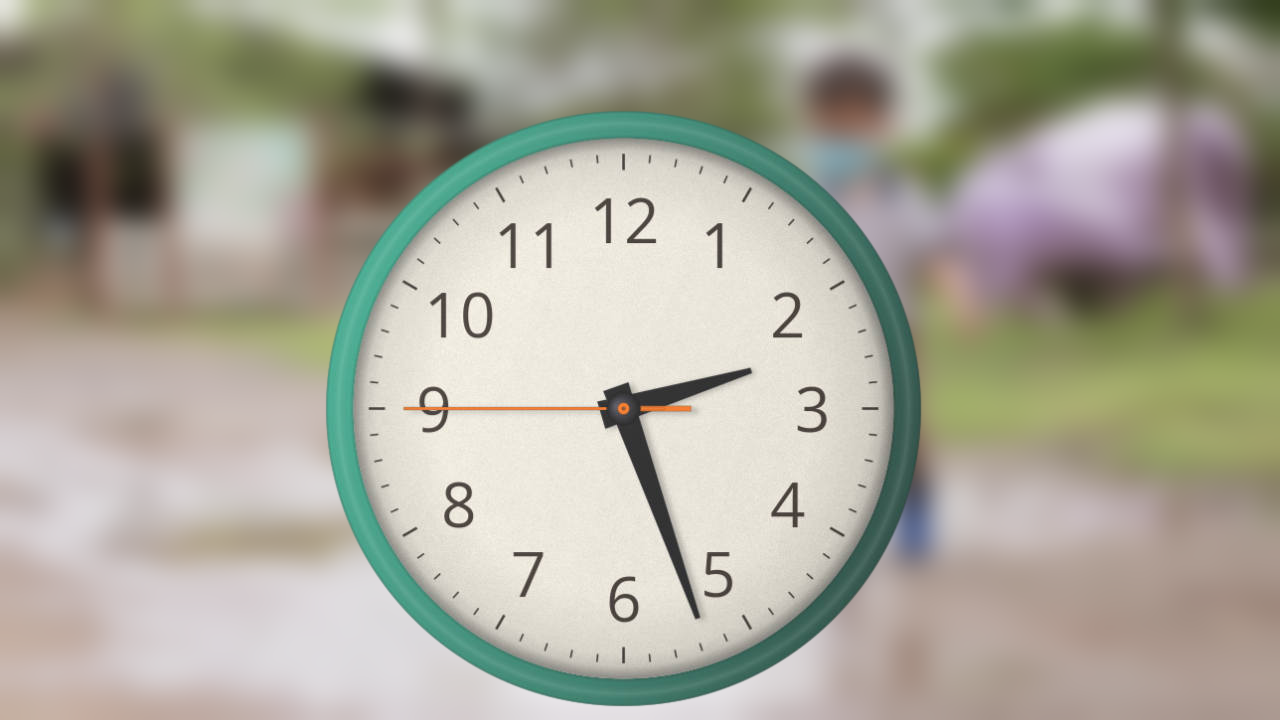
2,26,45
